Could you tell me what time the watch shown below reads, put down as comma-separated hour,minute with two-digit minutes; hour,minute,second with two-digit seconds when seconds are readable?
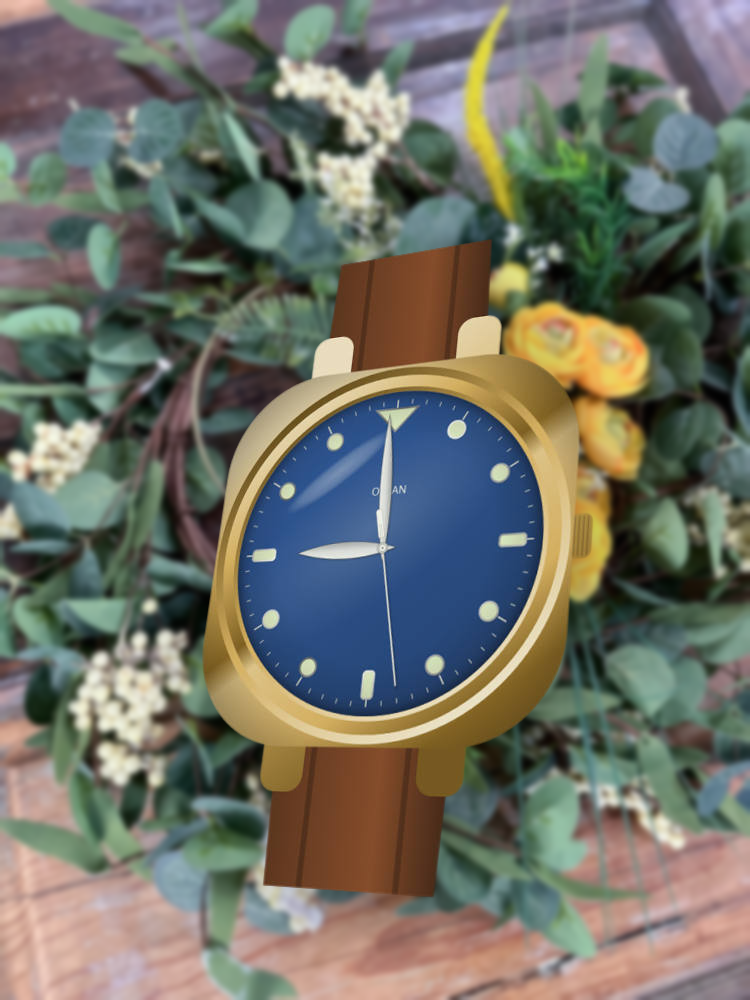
8,59,28
